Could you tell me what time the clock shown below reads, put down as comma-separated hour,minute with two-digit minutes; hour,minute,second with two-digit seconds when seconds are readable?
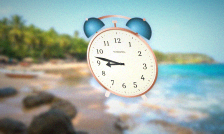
8,47
